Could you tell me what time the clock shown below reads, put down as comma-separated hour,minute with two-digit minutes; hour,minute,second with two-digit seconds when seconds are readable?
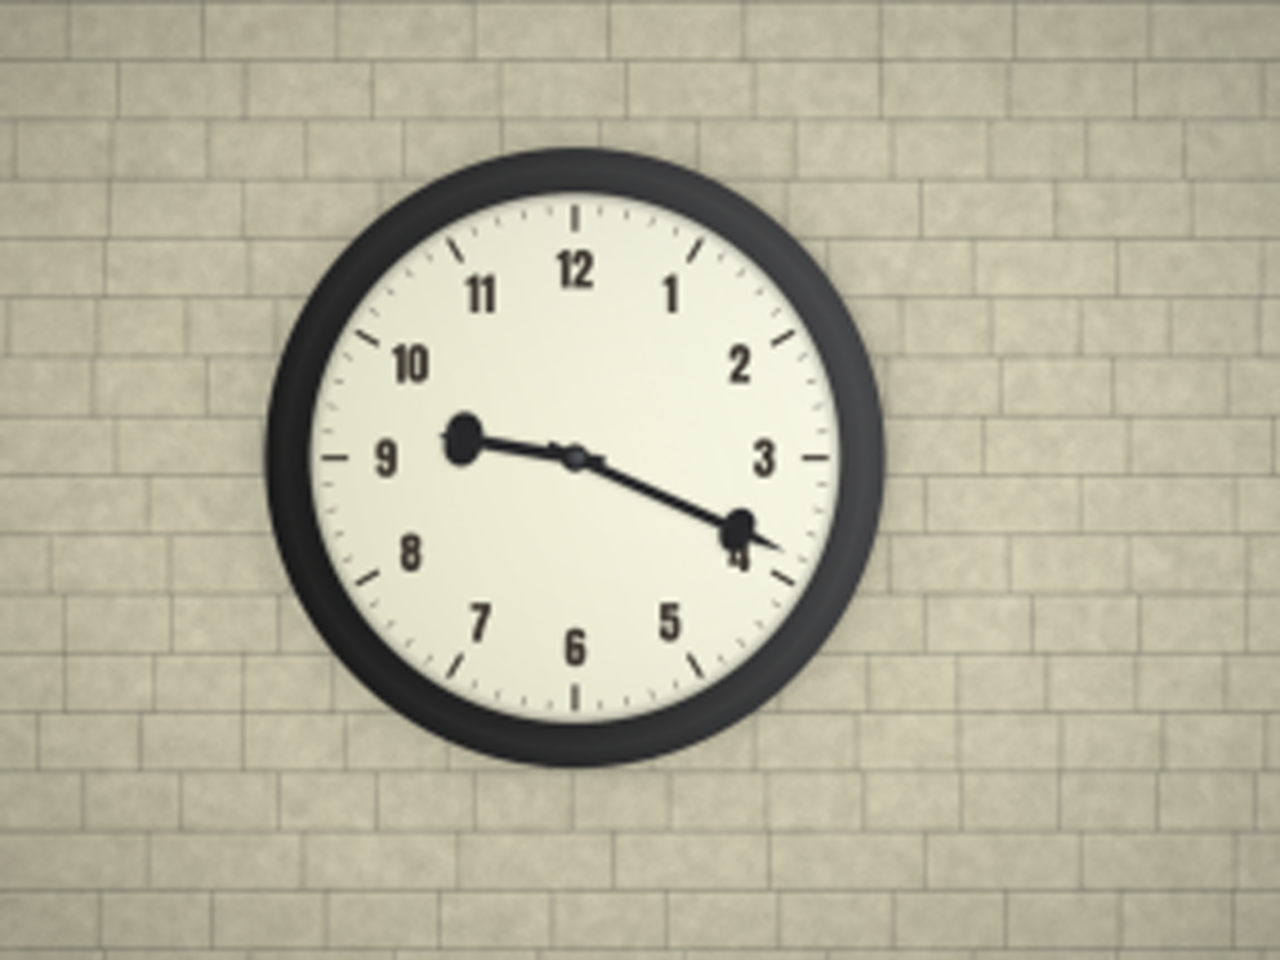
9,19
